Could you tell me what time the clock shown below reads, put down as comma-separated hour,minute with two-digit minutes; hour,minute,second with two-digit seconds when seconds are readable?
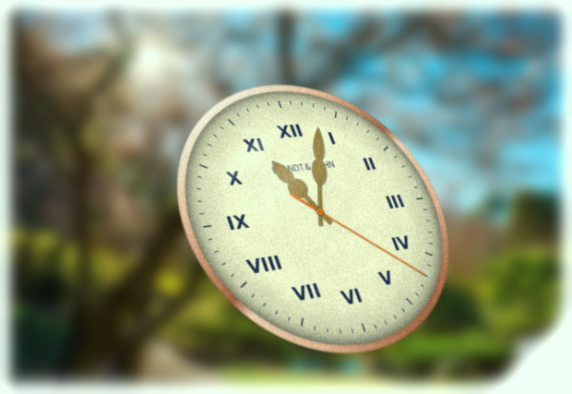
11,03,22
